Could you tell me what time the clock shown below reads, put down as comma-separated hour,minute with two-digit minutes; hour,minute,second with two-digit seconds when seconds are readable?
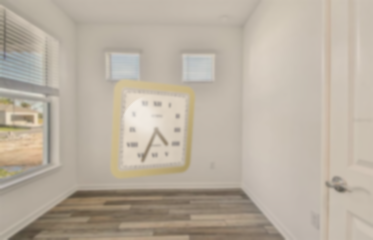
4,34
